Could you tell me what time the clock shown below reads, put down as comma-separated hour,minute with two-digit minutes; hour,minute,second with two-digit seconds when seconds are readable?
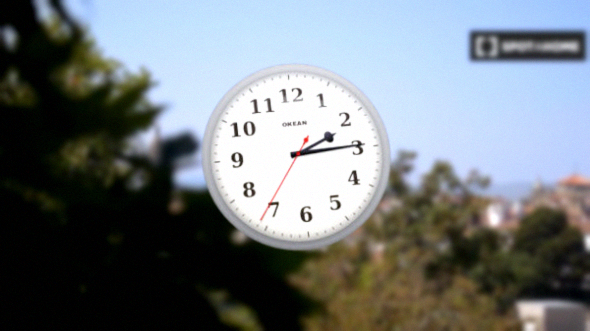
2,14,36
